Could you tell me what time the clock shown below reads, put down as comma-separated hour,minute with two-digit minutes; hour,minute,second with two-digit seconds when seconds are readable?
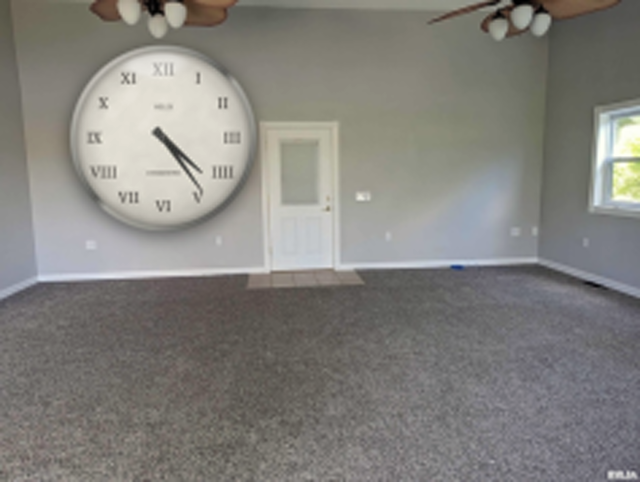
4,24
